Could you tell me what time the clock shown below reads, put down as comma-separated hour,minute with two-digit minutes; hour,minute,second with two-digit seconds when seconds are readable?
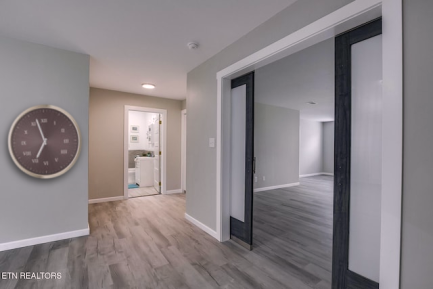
6,57
